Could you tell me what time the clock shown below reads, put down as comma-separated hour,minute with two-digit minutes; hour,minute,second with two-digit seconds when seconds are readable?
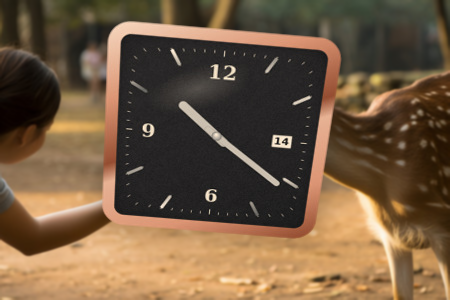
10,21
